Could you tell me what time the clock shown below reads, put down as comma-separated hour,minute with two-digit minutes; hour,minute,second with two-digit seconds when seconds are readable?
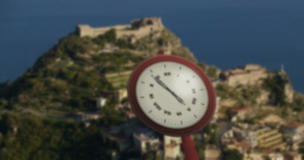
4,54
